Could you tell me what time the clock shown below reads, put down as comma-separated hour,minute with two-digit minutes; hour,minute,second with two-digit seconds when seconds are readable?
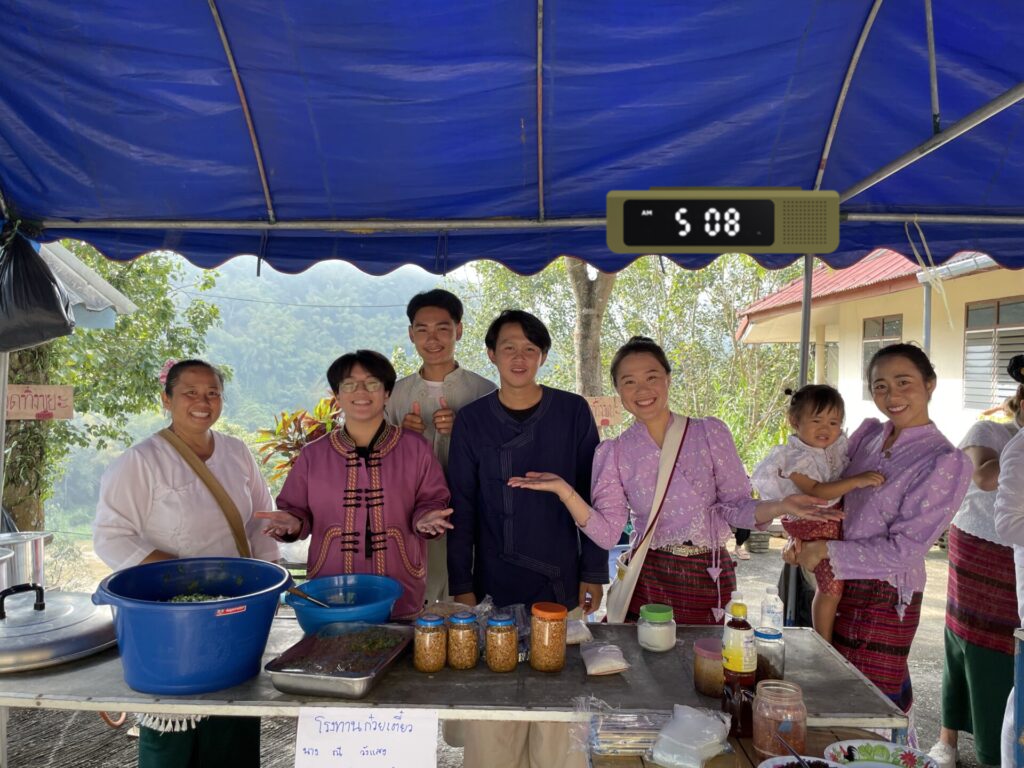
5,08
